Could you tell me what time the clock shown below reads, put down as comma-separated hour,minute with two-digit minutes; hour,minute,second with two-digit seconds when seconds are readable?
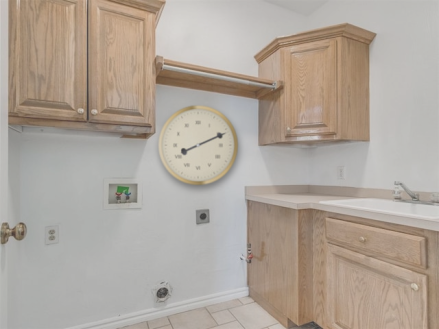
8,11
